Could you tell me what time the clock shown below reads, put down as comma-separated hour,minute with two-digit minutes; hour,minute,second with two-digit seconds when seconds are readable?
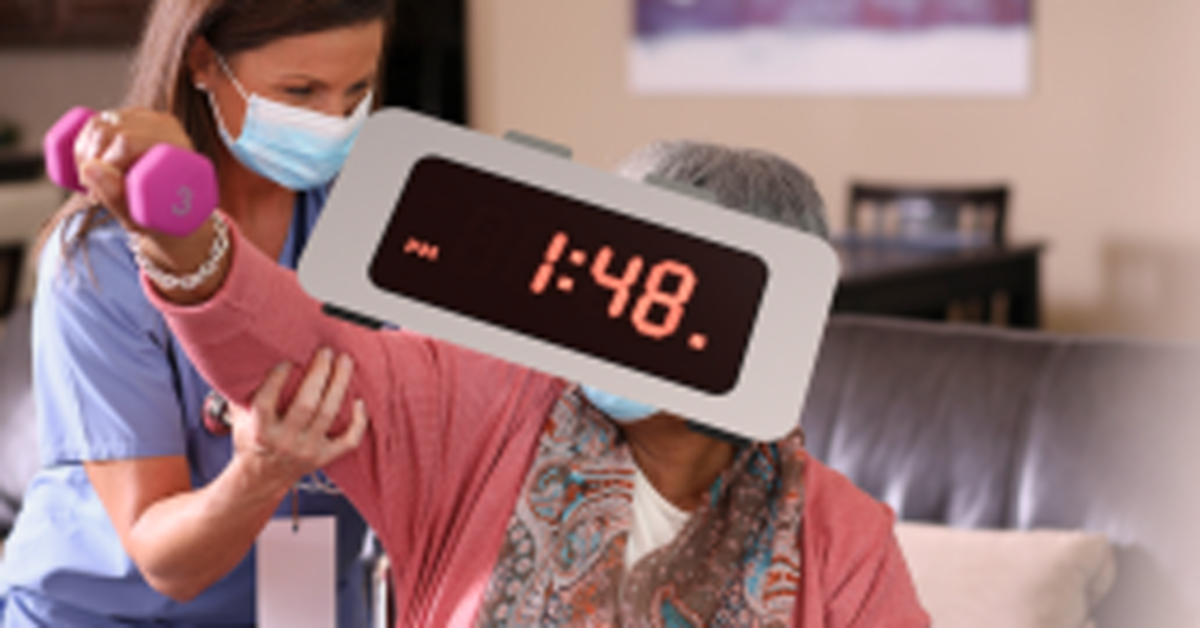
1,48
